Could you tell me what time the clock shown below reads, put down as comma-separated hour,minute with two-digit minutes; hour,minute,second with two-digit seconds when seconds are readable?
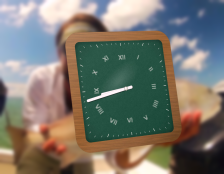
8,43
